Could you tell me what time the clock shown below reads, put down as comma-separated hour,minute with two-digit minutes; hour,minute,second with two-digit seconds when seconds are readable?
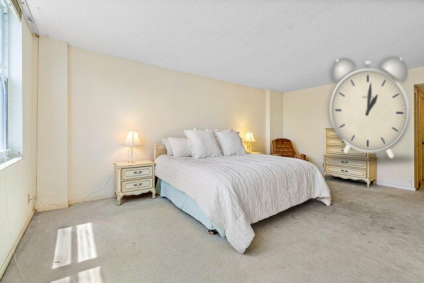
1,01
